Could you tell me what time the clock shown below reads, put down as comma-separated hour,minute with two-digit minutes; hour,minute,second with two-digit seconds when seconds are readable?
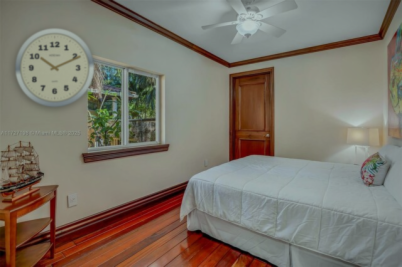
10,11
